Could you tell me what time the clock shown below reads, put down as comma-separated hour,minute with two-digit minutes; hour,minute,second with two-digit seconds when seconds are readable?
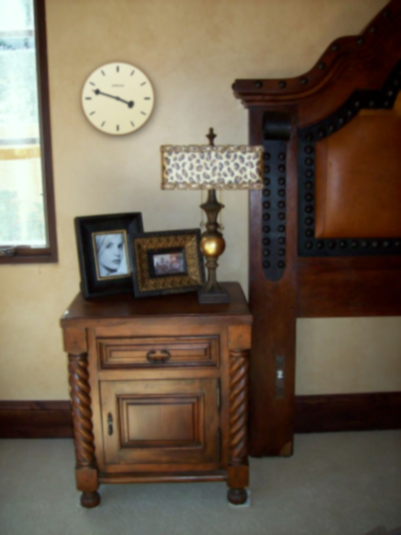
3,48
